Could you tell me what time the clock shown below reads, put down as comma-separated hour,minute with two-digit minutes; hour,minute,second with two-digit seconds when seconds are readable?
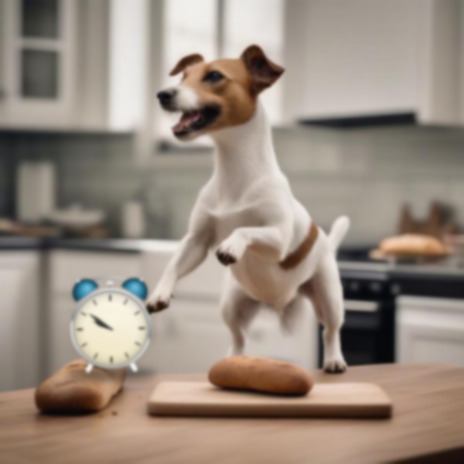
9,51
